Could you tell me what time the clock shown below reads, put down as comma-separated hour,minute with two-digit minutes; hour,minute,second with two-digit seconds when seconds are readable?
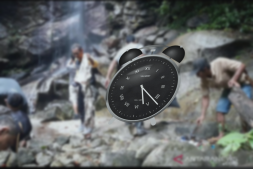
5,22
